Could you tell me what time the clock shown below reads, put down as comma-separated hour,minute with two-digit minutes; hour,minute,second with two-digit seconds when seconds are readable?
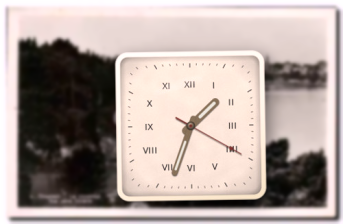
1,33,20
